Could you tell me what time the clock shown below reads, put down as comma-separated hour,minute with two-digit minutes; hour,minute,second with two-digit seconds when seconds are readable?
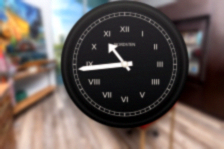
10,44
